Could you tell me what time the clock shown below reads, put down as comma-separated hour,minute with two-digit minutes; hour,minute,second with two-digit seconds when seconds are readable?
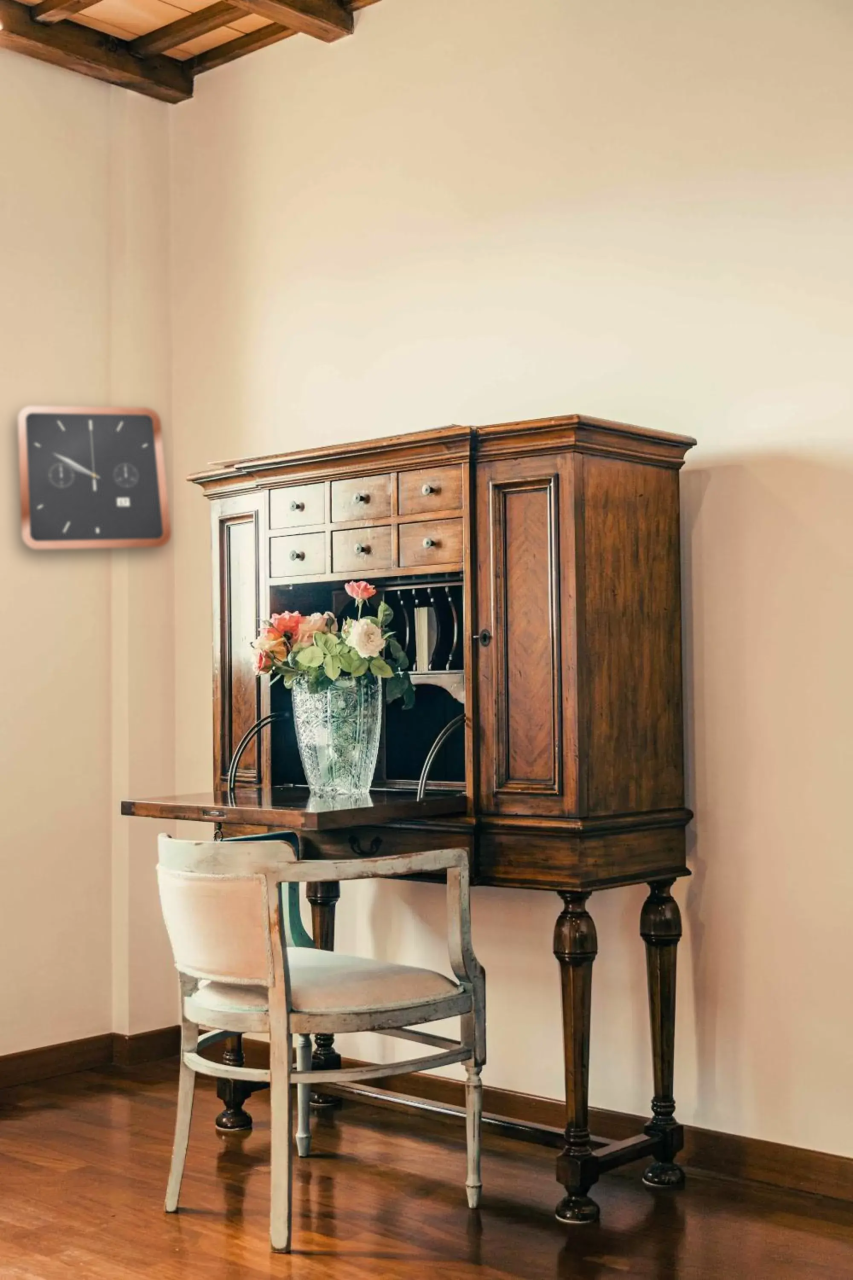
9,50
